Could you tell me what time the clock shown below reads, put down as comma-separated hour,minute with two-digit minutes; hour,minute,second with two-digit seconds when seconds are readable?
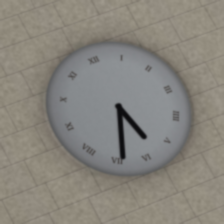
5,34
